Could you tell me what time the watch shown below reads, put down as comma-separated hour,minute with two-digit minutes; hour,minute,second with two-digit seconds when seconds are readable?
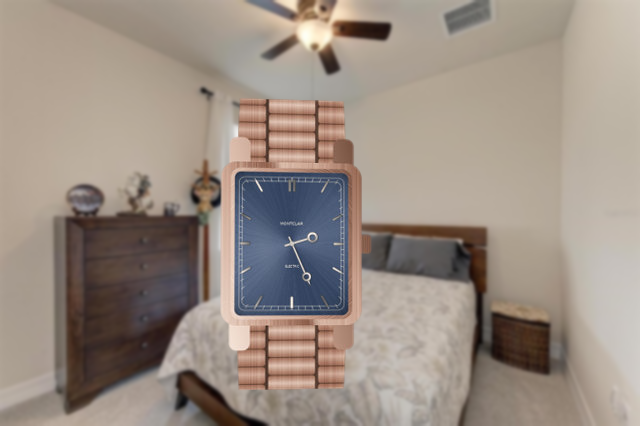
2,26
